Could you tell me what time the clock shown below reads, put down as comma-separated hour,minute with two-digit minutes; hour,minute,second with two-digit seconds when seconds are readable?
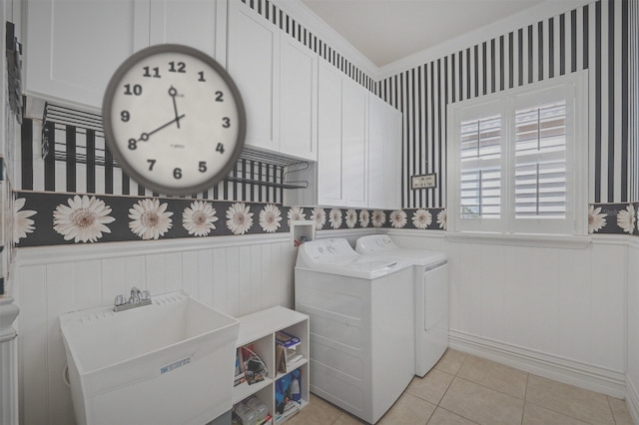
11,40
